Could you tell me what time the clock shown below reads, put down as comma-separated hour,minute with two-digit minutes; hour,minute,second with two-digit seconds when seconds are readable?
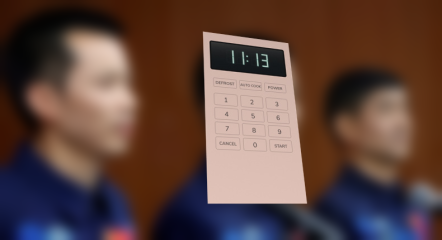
11,13
